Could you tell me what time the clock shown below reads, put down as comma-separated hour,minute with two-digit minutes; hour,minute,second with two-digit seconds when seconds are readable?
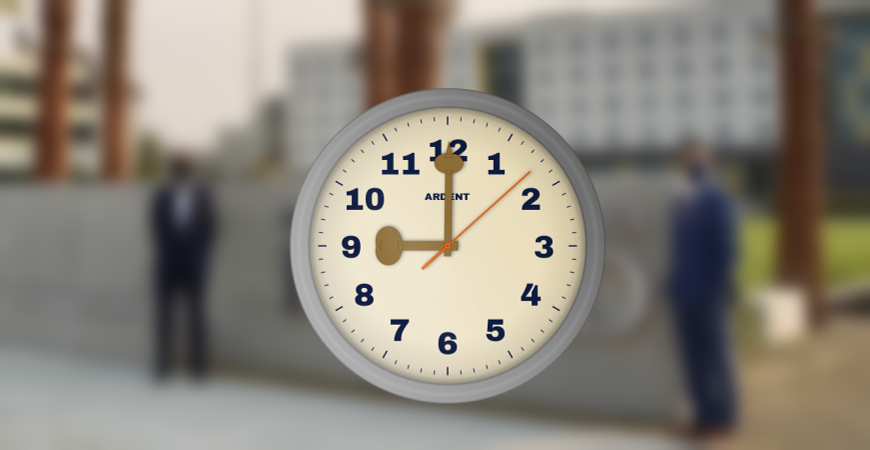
9,00,08
